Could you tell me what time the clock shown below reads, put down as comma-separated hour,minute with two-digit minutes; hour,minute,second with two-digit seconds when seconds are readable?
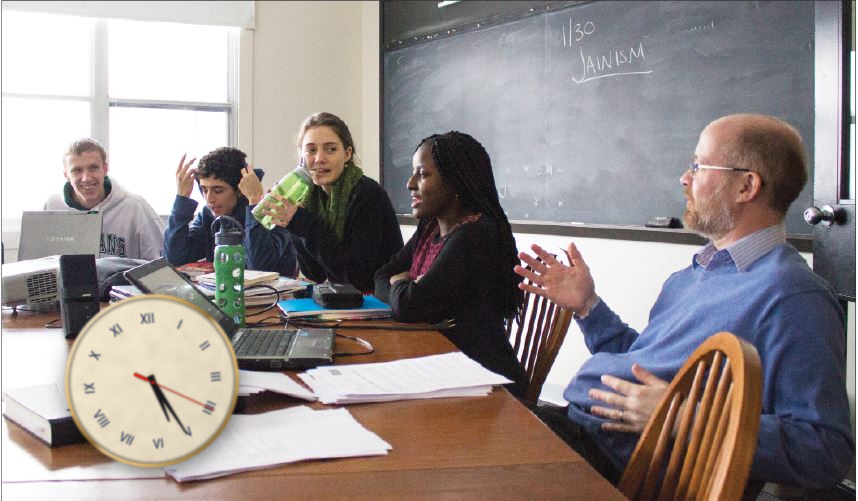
5,25,20
